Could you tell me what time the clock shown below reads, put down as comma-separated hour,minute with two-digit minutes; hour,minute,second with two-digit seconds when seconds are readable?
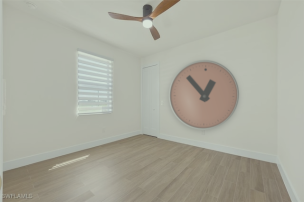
12,53
